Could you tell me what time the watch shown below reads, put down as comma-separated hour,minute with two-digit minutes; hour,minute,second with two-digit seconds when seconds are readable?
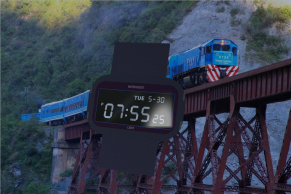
7,55,25
